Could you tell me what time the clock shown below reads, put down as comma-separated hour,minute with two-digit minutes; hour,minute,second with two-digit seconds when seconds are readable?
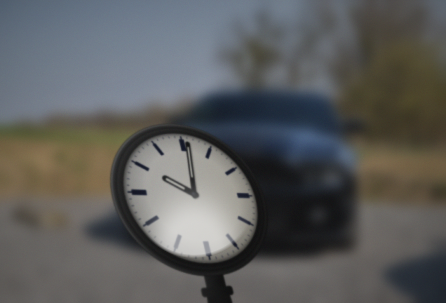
10,01
